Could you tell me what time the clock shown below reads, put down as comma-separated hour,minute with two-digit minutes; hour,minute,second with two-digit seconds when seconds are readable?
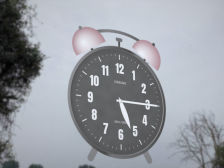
5,15
